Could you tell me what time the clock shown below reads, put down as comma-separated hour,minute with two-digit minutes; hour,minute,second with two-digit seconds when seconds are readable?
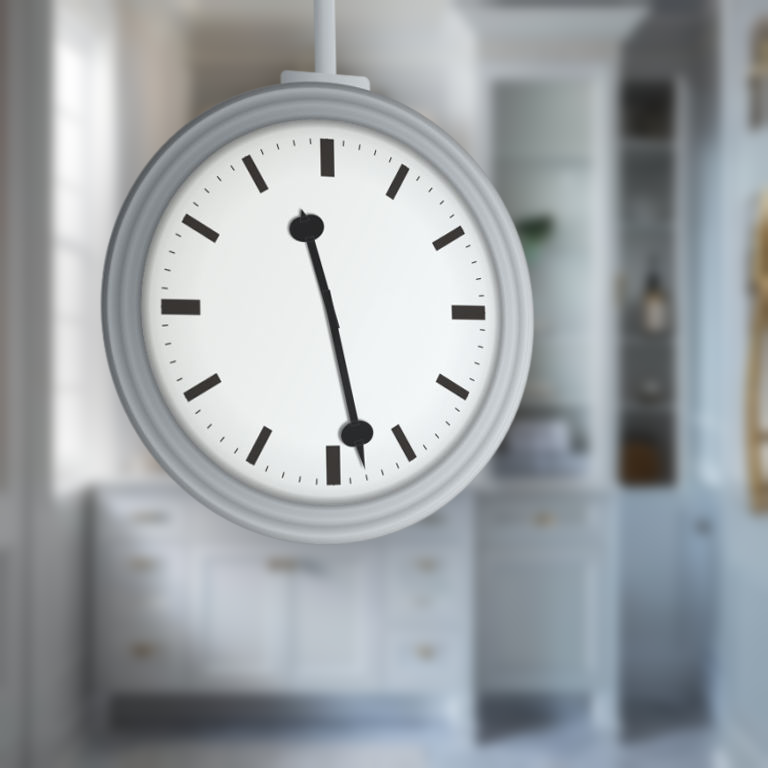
11,28
